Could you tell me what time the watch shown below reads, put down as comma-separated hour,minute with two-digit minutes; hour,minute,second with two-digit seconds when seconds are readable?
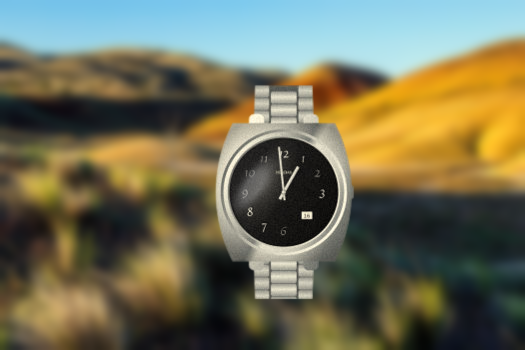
12,59
